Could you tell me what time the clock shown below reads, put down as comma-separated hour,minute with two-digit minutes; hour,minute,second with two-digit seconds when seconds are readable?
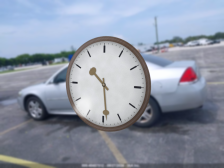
10,29
